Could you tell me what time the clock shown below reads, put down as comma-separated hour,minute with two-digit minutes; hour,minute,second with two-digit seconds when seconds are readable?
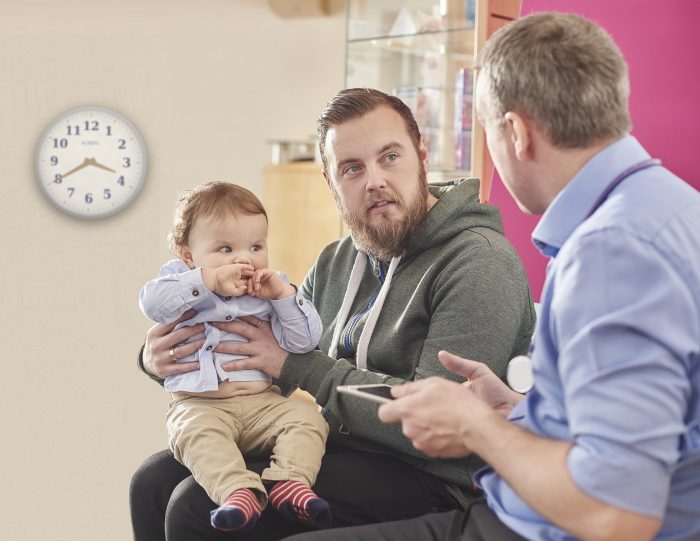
3,40
